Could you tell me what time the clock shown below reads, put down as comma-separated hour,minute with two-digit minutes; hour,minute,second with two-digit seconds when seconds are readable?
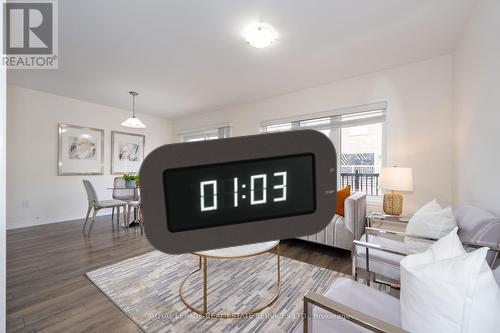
1,03
